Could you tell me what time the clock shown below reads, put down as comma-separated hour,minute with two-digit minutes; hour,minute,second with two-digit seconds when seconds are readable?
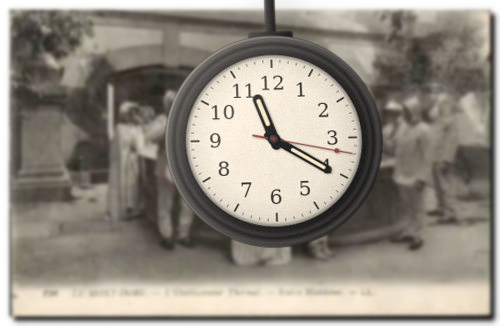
11,20,17
